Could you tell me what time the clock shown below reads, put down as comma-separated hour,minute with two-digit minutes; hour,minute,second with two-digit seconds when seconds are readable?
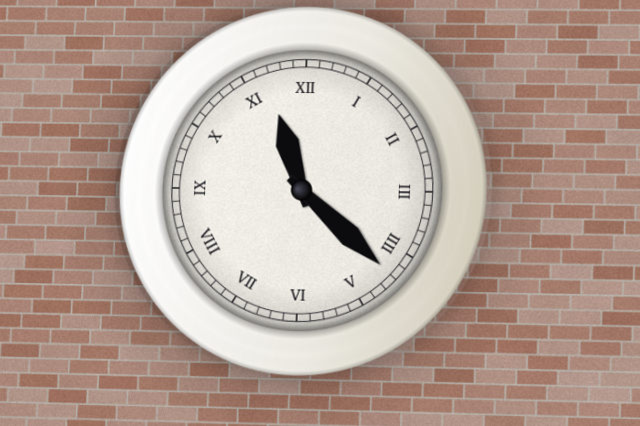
11,22
